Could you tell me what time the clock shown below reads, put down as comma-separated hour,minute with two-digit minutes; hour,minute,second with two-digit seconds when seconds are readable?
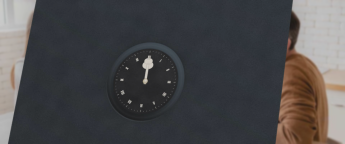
12,00
